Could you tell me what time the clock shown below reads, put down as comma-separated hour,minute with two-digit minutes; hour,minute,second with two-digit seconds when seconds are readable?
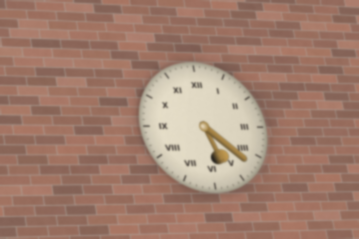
5,22
